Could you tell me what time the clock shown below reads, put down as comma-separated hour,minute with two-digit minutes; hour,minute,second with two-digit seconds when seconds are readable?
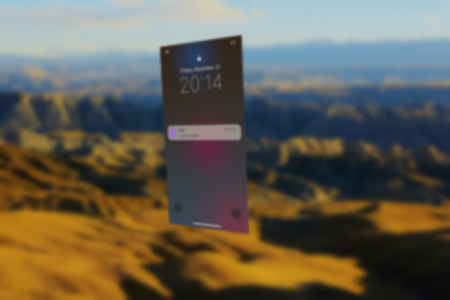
20,14
